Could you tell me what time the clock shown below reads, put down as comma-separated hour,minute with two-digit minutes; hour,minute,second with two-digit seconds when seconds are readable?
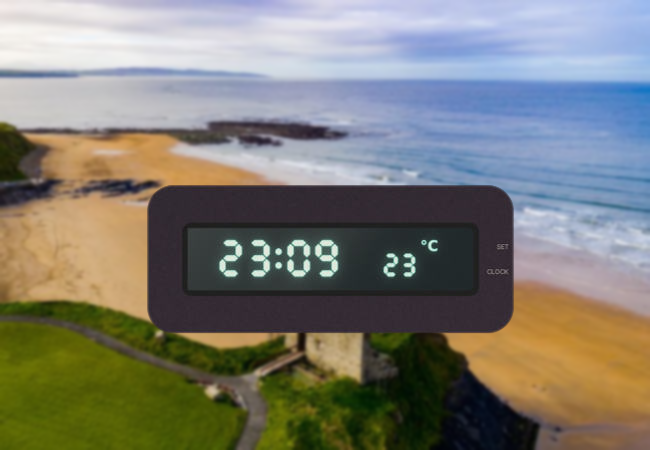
23,09
